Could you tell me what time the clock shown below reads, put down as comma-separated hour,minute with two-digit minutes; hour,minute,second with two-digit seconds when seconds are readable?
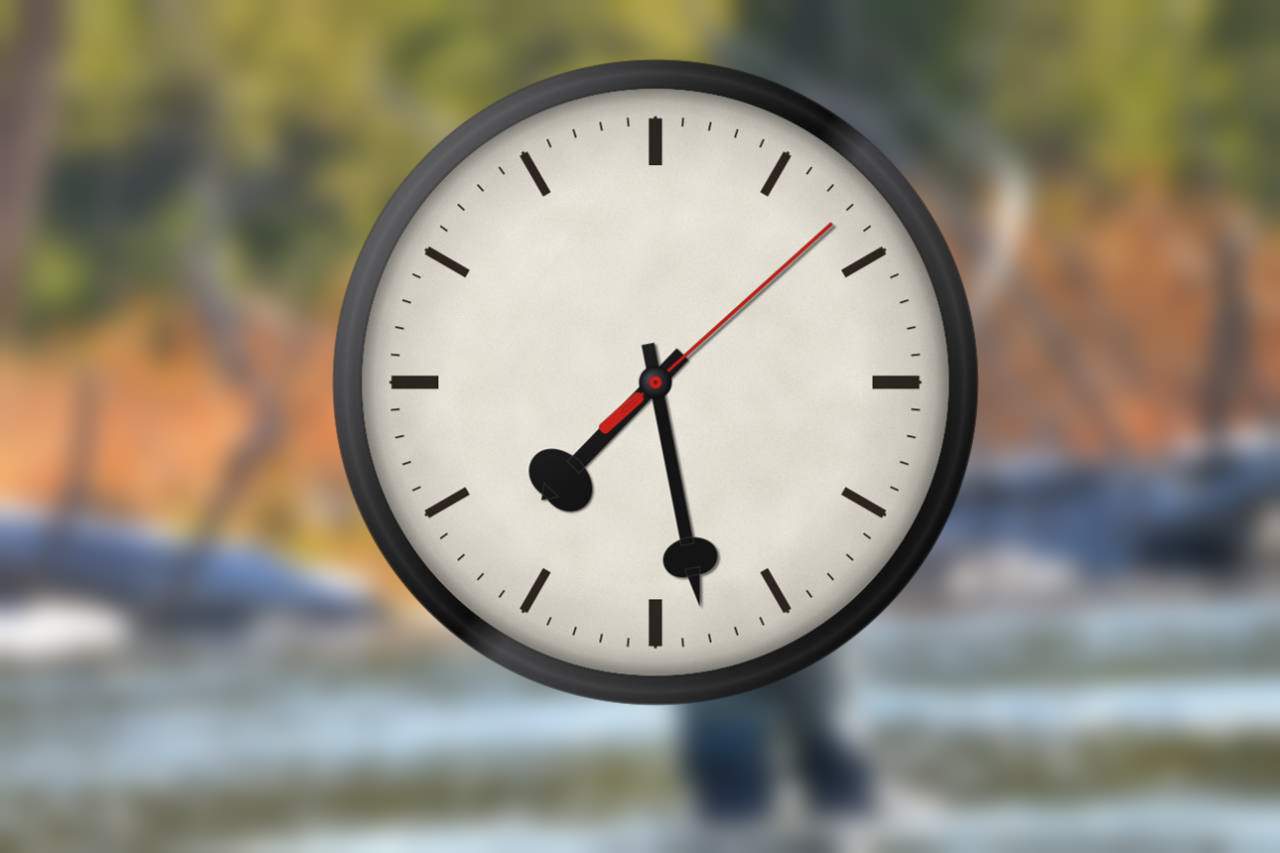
7,28,08
